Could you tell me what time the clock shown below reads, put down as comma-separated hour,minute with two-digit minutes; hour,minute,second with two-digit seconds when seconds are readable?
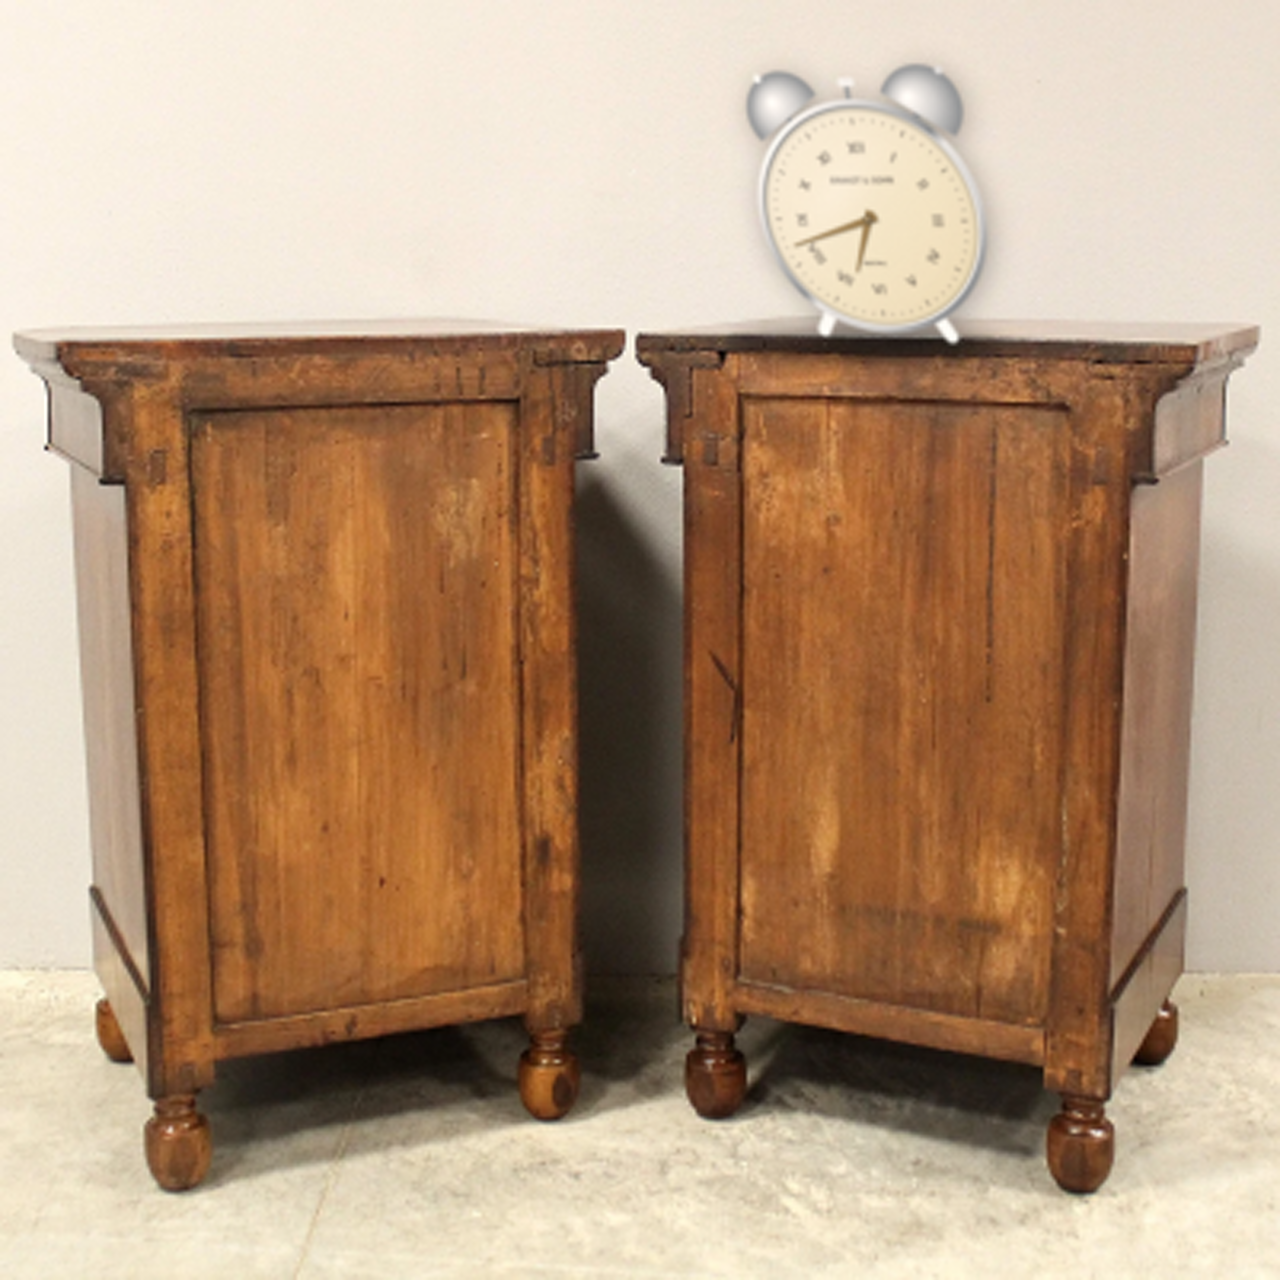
6,42
